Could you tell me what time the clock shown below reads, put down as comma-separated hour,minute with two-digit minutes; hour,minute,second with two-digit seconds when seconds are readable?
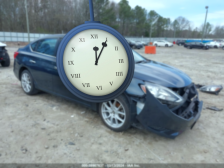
12,05
